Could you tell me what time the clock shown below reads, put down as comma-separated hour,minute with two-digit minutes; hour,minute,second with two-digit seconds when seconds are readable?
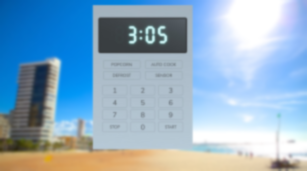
3,05
